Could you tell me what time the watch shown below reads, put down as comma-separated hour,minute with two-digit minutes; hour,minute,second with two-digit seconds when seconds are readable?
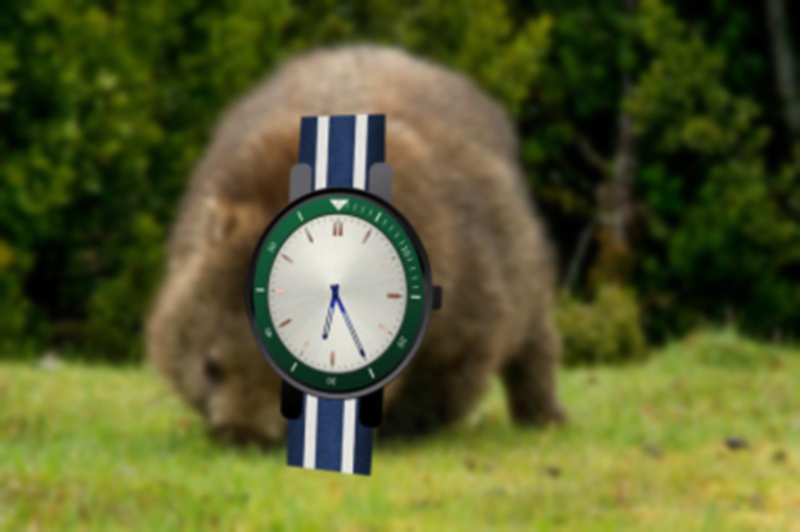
6,25
